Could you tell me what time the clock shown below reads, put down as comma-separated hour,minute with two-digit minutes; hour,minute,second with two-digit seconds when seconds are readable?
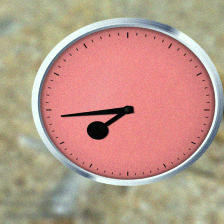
7,44
